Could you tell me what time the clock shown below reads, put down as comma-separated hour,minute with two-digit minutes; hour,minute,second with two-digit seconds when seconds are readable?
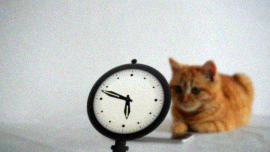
5,48
